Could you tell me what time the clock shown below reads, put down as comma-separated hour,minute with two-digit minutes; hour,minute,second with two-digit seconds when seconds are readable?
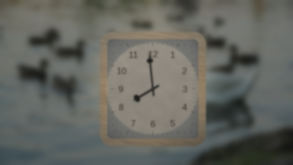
7,59
